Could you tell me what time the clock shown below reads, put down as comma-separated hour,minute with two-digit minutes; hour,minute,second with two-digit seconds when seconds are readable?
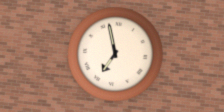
6,57
